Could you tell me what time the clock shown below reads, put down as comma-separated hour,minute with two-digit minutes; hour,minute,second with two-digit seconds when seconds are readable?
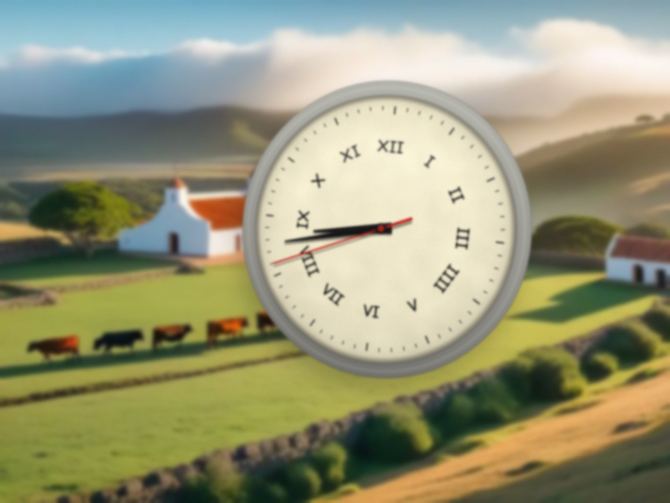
8,42,41
